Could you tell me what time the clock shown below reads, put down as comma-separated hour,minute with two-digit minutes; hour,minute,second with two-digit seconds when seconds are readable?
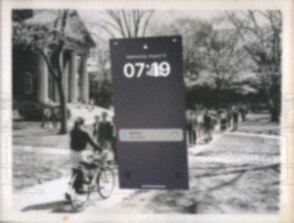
7,19
